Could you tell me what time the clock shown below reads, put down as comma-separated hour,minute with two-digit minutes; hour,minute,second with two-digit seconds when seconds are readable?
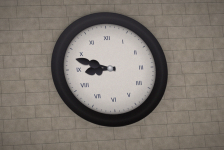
8,48
